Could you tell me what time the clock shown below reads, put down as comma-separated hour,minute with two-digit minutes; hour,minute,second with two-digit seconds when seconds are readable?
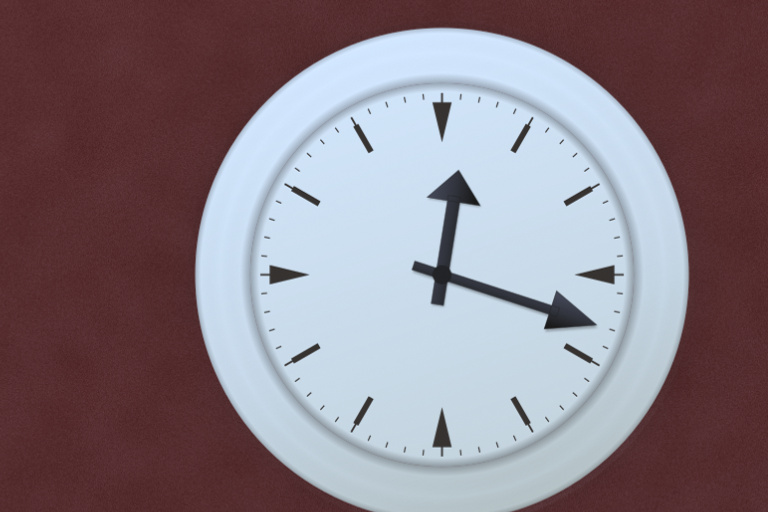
12,18
